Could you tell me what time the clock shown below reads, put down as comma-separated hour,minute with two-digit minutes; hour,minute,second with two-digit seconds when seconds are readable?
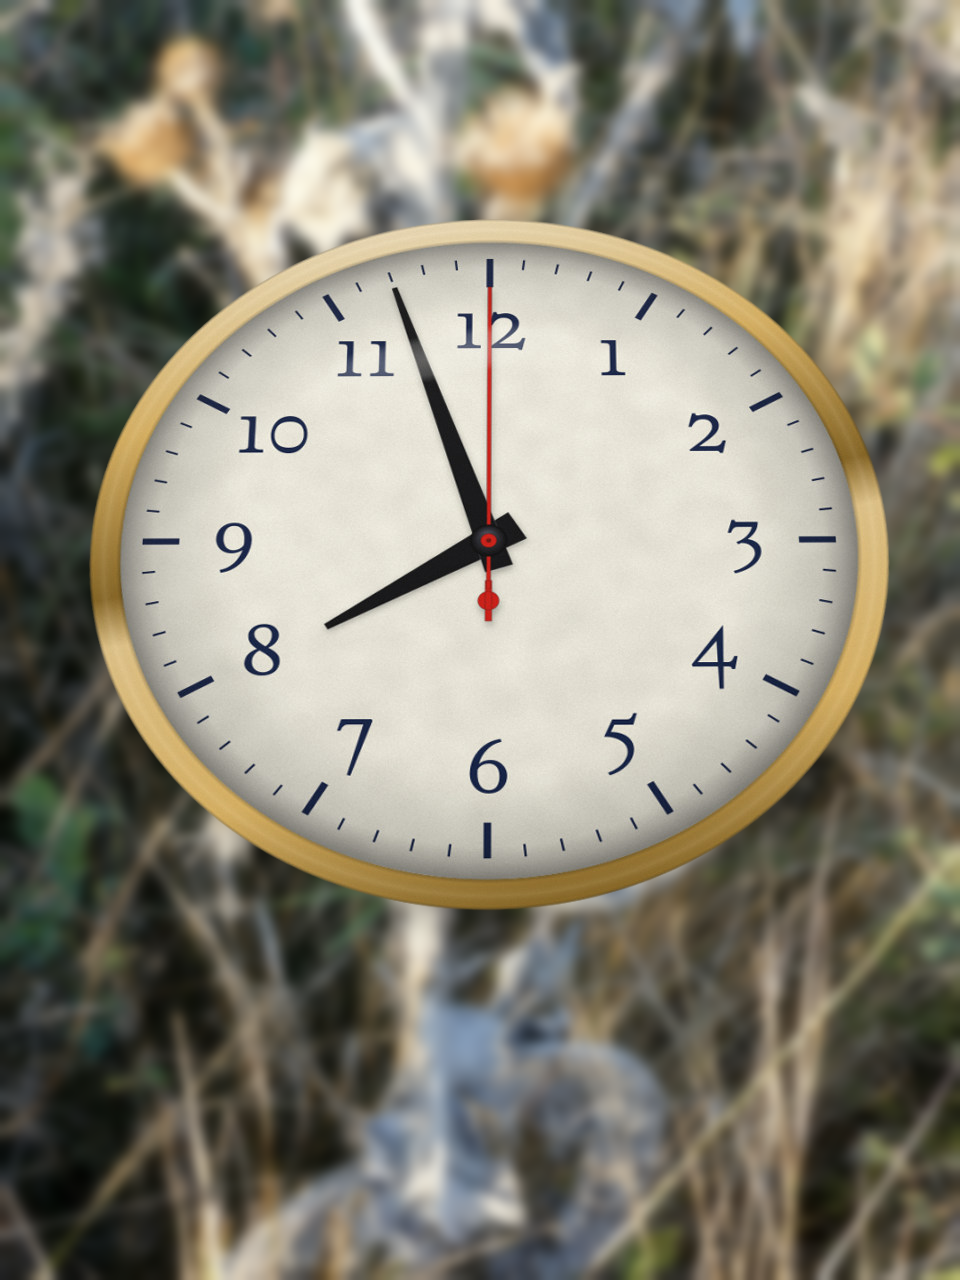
7,57,00
